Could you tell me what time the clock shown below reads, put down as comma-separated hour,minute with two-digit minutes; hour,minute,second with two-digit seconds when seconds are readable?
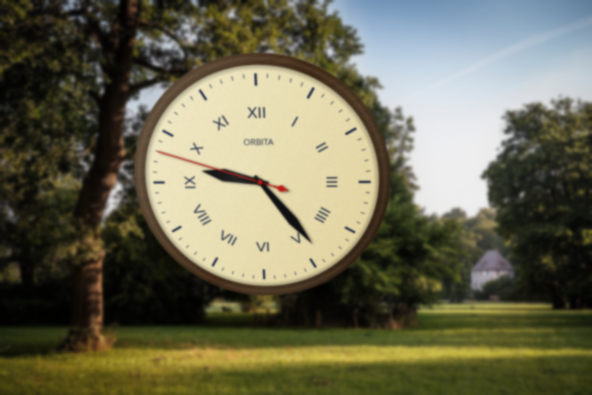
9,23,48
